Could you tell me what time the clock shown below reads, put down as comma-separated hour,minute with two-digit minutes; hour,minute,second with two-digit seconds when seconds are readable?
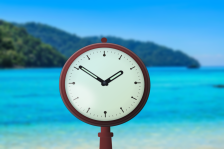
1,51
